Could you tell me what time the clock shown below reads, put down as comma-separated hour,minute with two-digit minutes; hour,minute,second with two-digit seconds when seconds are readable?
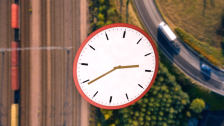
2,39
